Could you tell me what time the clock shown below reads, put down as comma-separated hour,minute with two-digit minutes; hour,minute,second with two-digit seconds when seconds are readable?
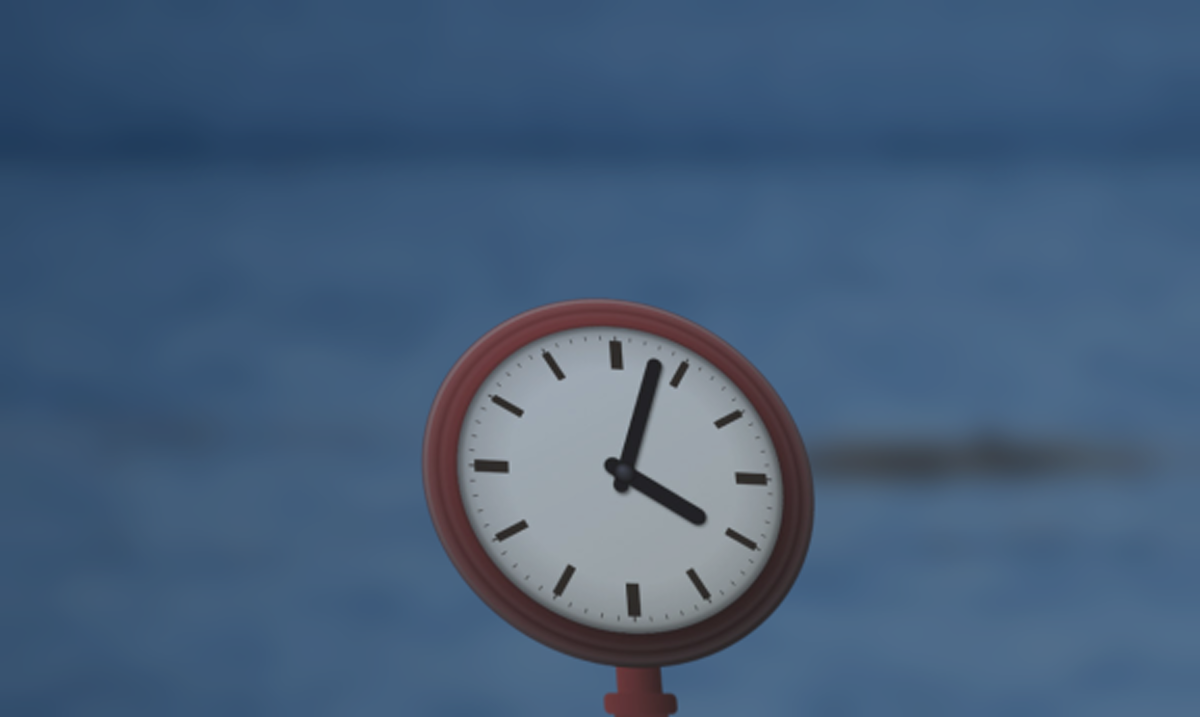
4,03
